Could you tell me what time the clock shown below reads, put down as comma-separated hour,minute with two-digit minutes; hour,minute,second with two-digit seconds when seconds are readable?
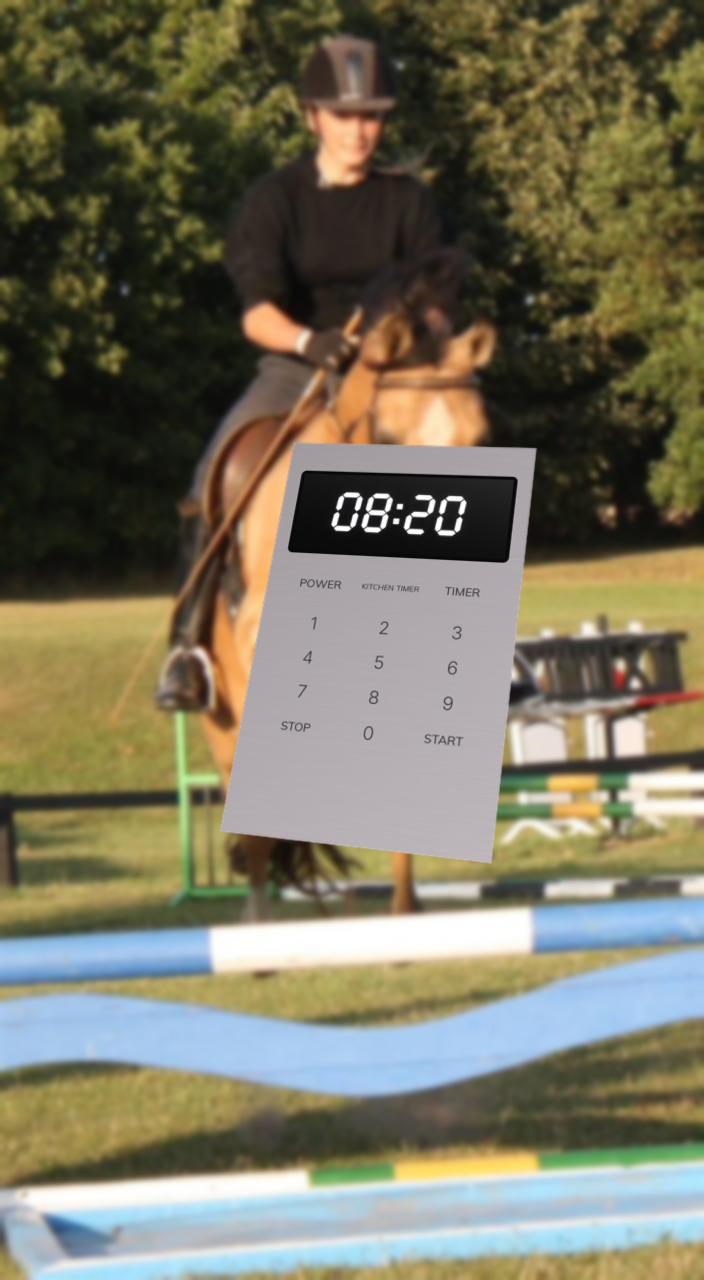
8,20
